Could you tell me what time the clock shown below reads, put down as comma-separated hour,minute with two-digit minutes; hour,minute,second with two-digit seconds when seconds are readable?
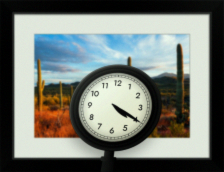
4,20
